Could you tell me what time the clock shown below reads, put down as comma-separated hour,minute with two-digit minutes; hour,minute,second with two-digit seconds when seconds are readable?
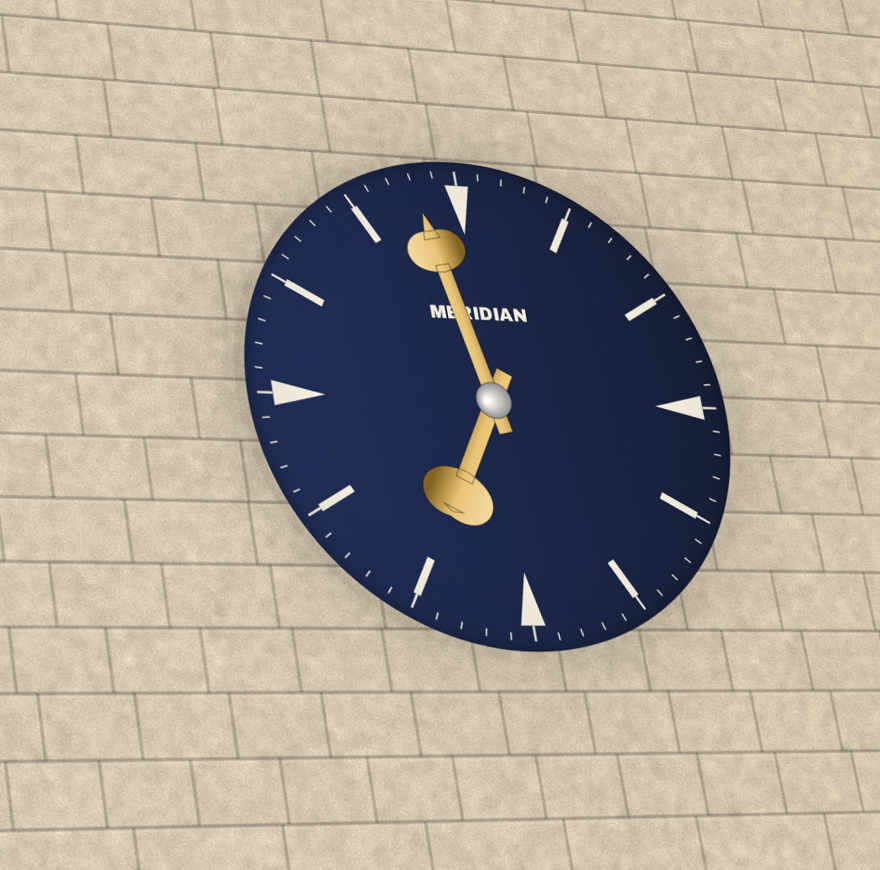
6,58
